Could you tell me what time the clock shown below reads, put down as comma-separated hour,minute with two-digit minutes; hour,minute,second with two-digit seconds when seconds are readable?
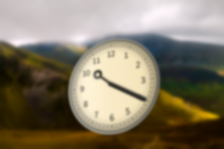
10,20
